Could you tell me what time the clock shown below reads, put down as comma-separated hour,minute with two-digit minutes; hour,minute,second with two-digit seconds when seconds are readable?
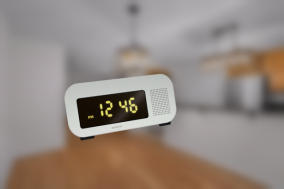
12,46
